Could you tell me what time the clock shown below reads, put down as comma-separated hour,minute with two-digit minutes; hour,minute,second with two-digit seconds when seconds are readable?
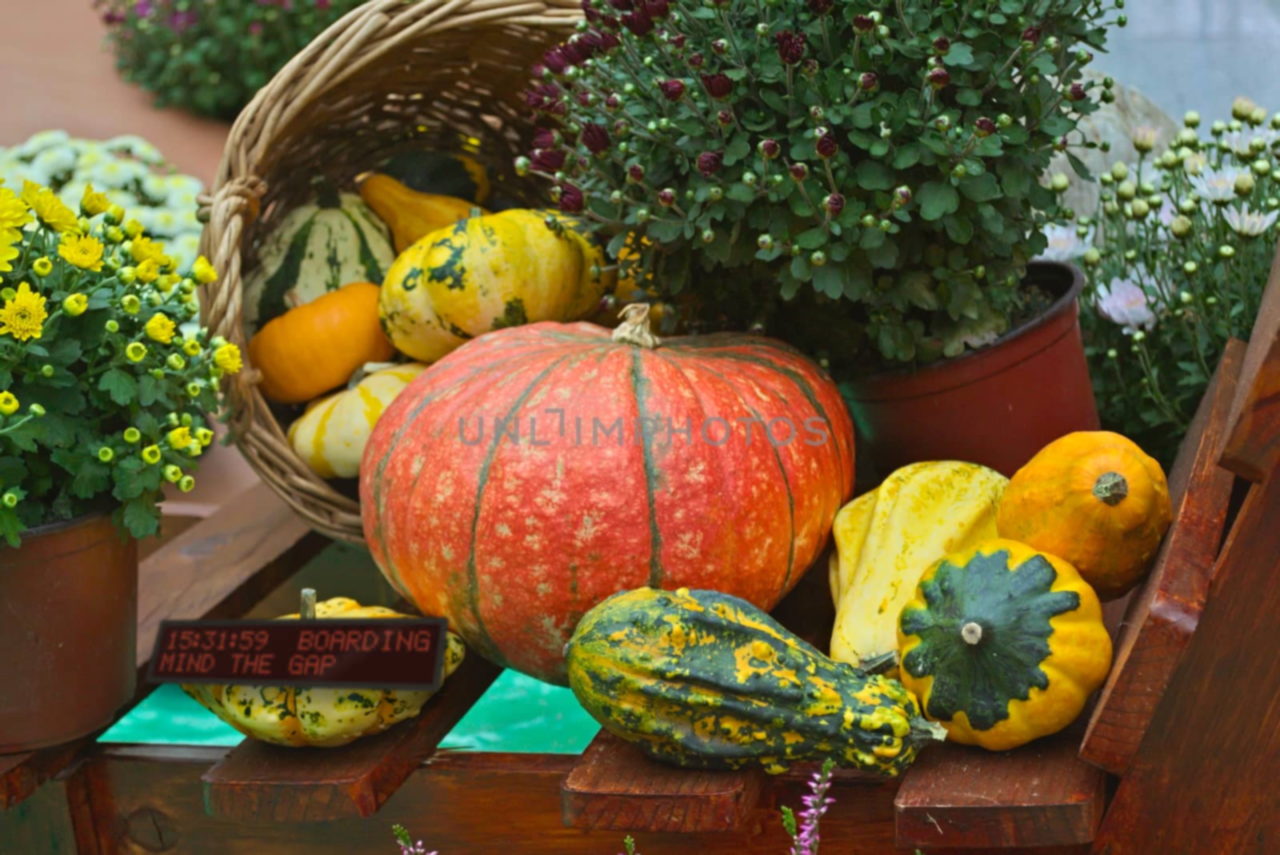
15,31,59
